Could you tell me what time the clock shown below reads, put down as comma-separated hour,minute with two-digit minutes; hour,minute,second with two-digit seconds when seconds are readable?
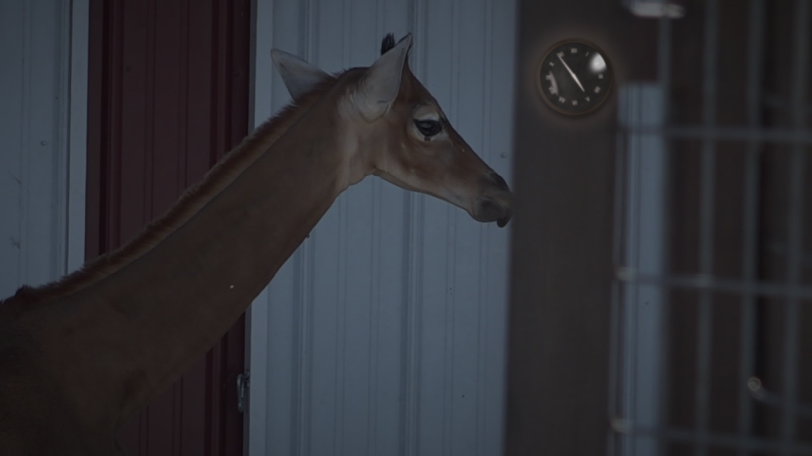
4,54
